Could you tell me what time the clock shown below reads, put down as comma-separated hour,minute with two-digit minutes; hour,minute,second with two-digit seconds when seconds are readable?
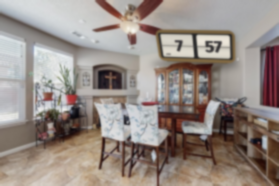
7,57
